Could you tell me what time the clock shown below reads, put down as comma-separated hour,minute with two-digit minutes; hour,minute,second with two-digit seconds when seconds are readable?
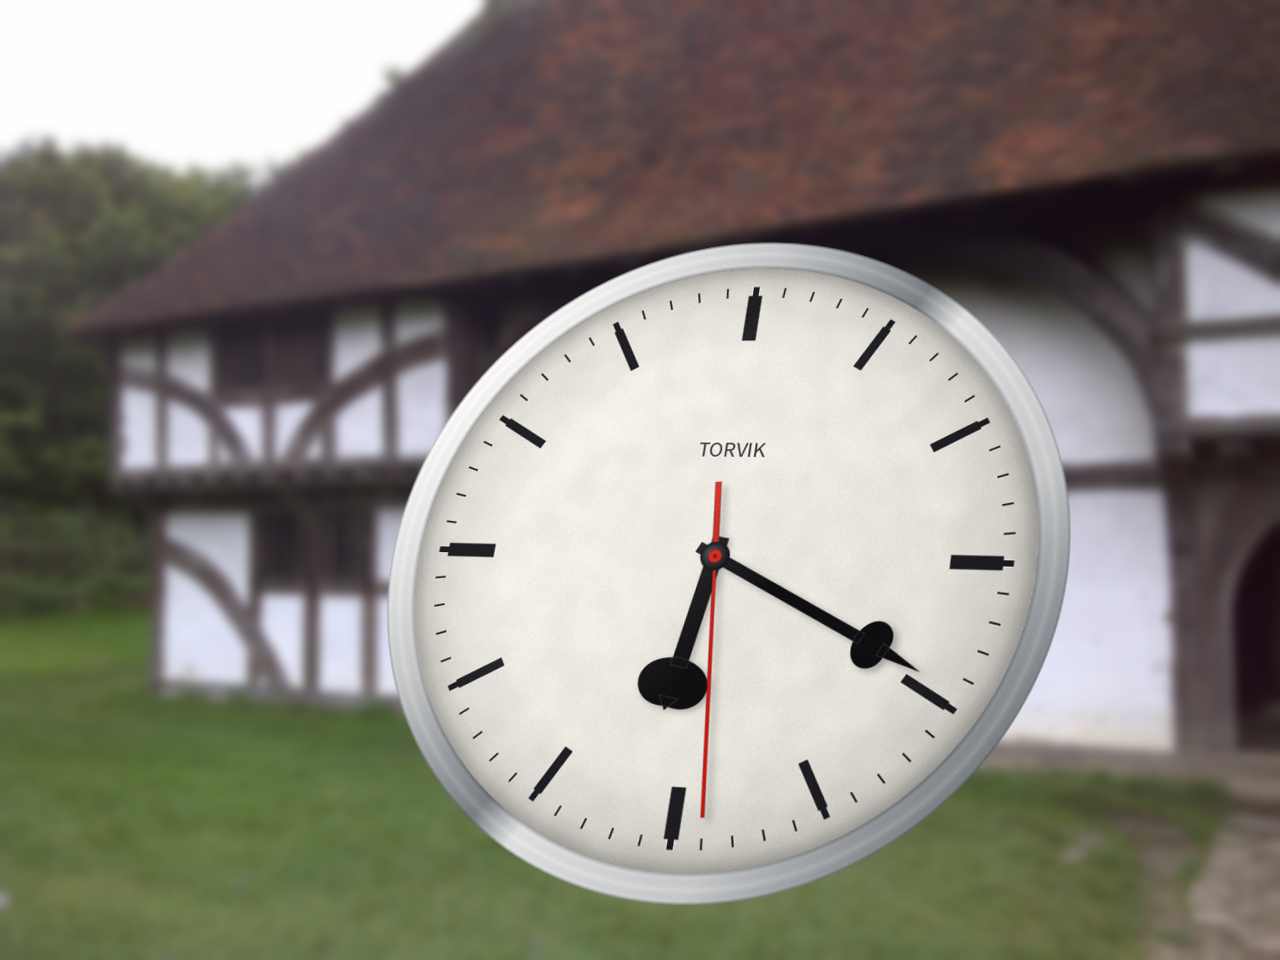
6,19,29
